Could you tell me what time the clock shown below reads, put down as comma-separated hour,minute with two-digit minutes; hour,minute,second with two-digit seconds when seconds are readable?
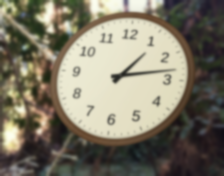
1,13
